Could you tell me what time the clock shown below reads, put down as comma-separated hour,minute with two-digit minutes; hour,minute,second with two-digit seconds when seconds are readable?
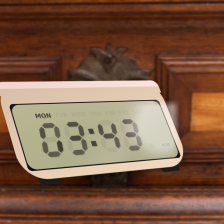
3,43
